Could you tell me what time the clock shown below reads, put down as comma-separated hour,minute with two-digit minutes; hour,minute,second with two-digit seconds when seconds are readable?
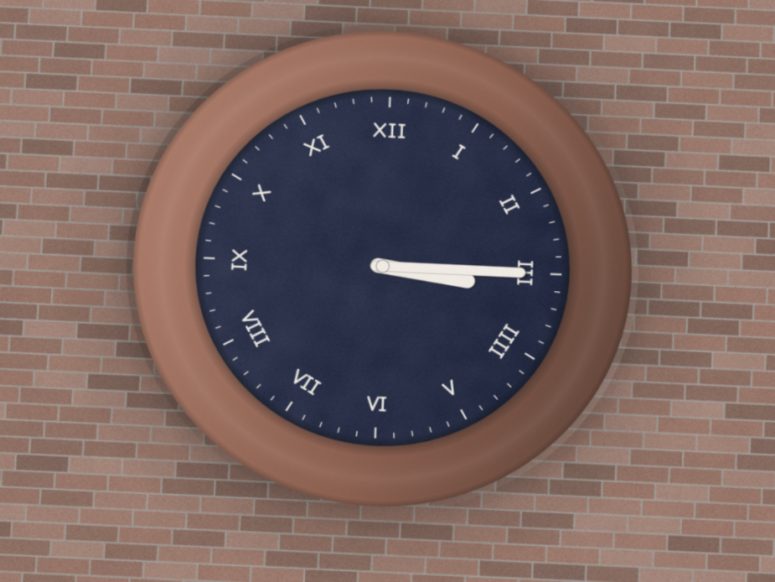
3,15
